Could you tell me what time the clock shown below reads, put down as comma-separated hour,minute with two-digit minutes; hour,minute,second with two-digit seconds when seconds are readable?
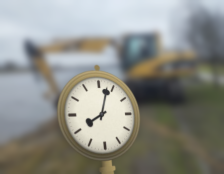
8,03
